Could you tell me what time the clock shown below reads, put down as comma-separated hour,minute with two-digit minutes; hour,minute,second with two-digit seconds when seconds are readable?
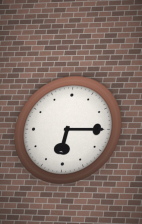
6,15
